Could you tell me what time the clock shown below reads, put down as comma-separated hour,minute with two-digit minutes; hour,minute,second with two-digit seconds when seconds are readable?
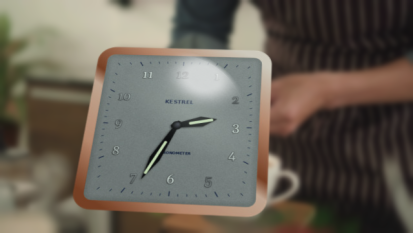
2,34
